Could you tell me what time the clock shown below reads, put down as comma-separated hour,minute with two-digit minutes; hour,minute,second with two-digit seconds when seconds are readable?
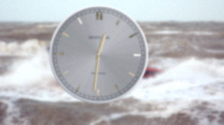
12,31
